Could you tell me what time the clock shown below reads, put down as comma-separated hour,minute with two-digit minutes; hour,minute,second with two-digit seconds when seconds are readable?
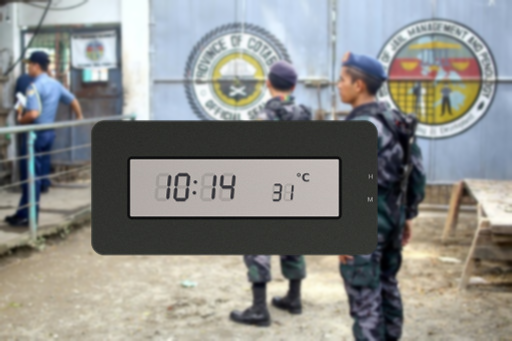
10,14
